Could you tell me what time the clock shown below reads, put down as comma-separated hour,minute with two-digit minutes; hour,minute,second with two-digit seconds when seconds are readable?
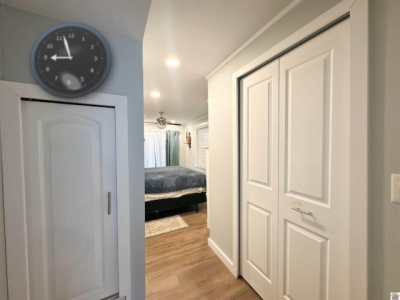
8,57
